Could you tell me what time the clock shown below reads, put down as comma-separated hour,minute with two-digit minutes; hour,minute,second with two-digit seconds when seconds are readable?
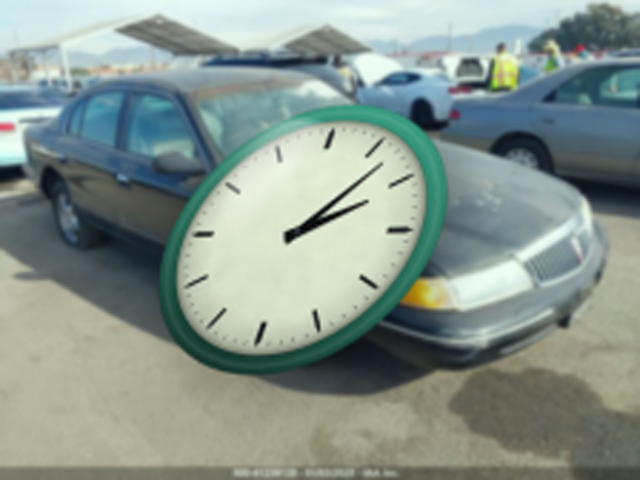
2,07
